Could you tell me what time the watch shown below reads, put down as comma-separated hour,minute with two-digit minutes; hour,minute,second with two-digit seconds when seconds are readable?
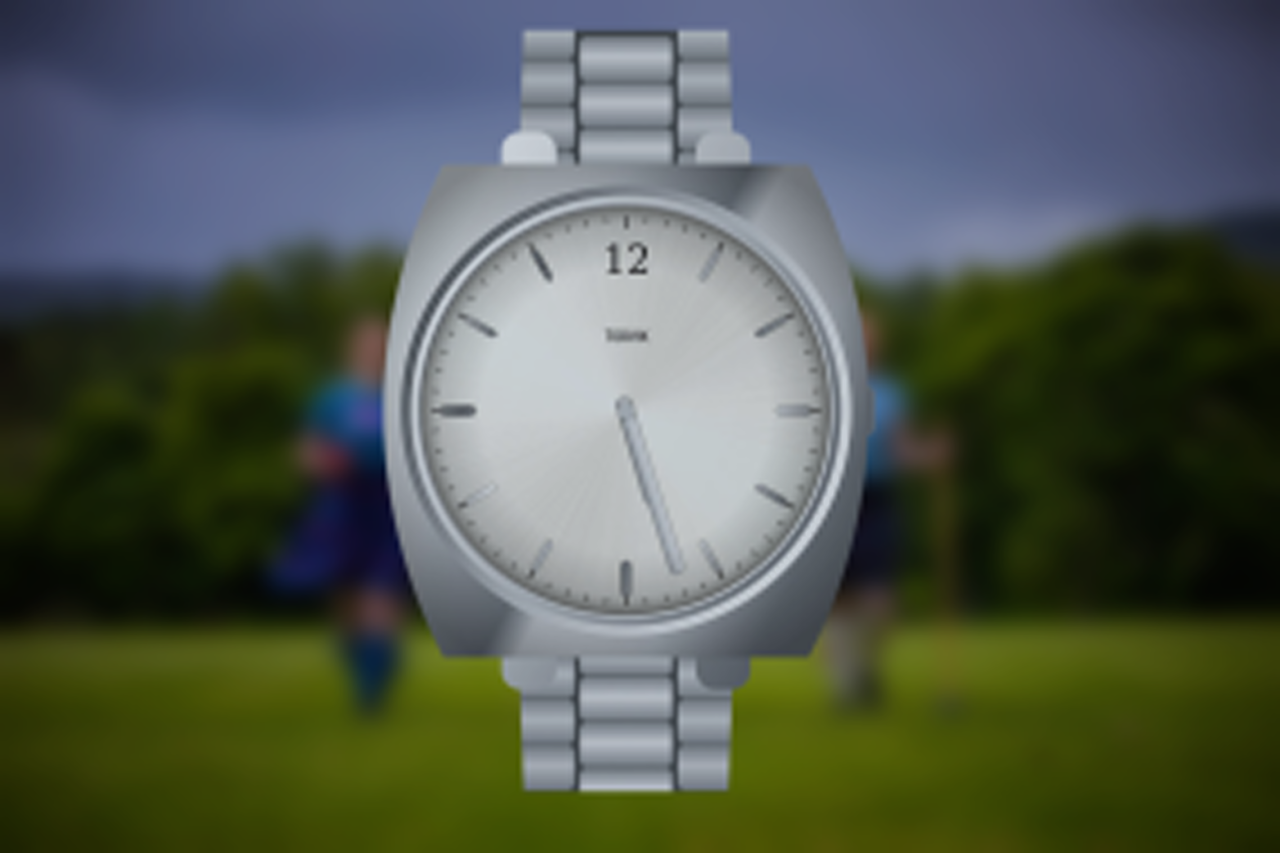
5,27
